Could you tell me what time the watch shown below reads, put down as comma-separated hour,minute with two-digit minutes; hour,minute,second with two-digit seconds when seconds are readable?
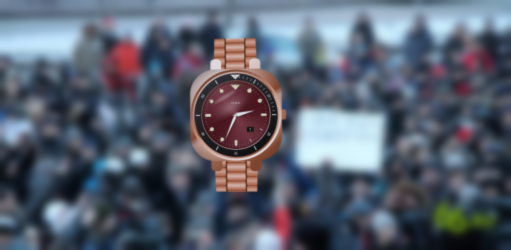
2,34
